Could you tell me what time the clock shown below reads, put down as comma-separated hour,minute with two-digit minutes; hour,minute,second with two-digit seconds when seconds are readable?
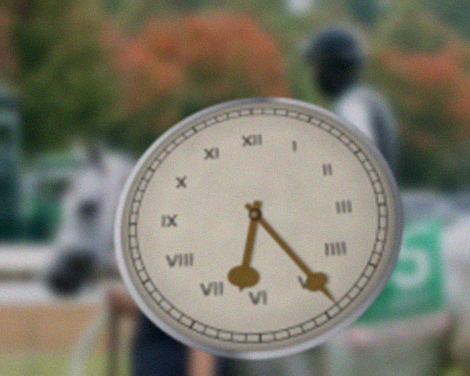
6,24
